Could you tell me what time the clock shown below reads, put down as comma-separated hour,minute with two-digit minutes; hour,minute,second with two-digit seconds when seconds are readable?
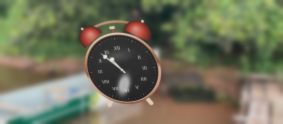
10,53
